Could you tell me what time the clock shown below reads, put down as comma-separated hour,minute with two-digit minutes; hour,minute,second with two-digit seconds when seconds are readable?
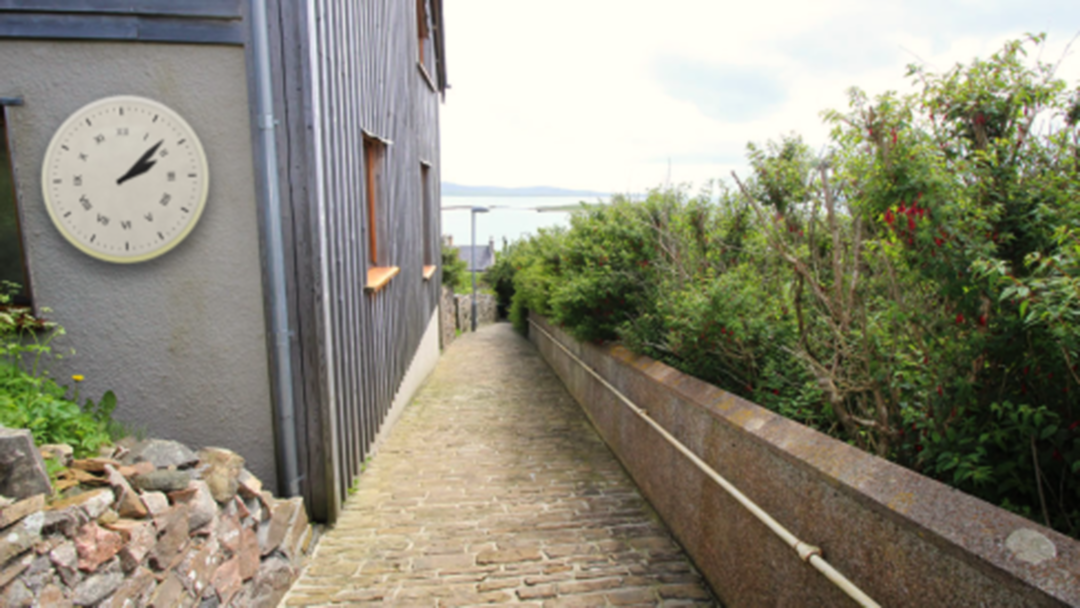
2,08
